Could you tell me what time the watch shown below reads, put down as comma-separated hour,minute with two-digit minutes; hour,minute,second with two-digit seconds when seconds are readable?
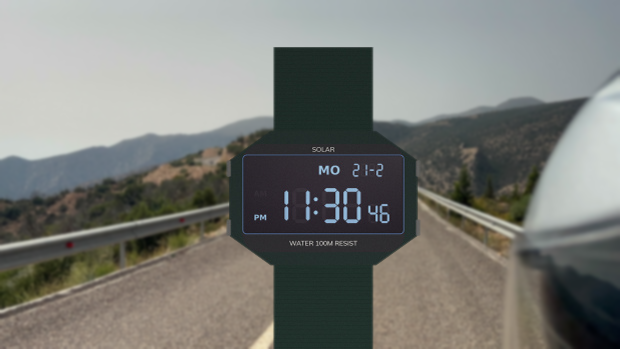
11,30,46
